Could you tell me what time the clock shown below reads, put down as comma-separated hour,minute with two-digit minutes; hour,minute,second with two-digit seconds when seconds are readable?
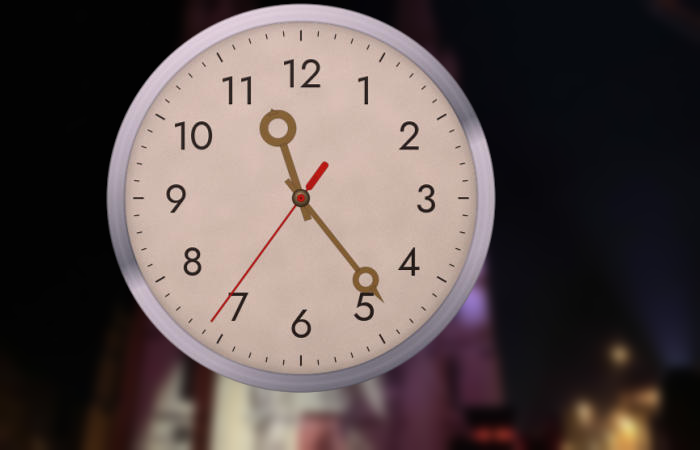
11,23,36
